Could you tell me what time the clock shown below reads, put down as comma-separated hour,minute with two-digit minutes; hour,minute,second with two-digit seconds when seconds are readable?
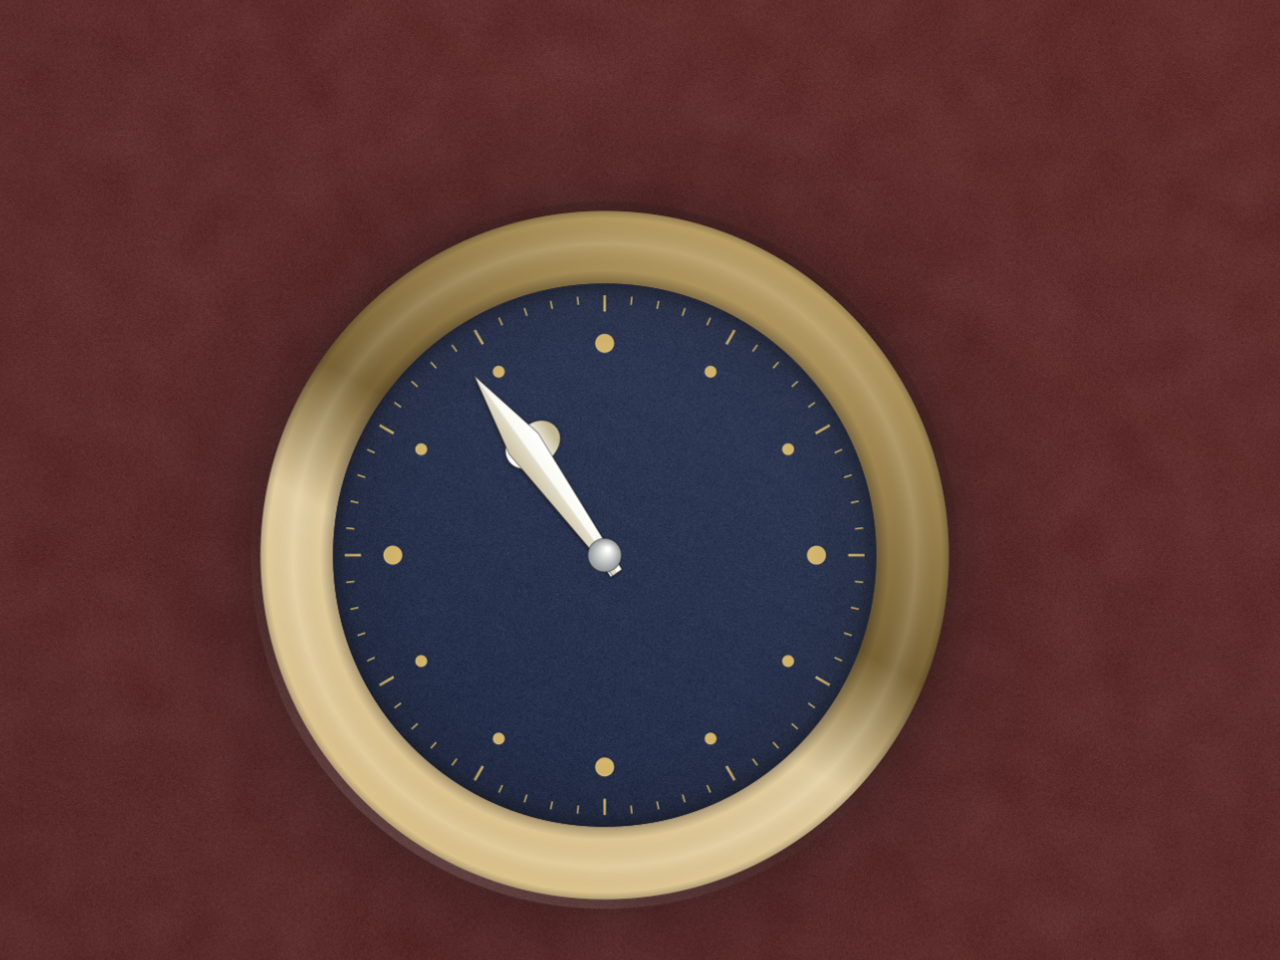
10,54
